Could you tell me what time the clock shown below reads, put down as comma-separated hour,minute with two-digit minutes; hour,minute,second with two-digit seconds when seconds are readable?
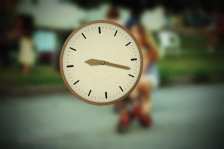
9,18
